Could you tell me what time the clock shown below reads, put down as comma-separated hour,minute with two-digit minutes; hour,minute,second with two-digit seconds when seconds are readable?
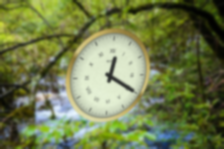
12,20
